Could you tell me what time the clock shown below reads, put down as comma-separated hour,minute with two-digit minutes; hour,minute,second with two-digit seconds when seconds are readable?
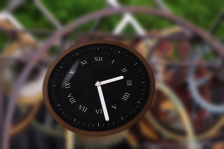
2,28
